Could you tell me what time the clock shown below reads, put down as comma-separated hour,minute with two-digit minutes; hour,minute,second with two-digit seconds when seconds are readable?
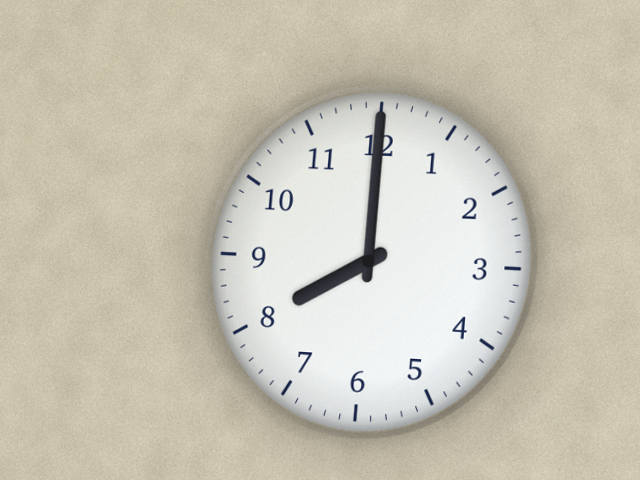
8,00
